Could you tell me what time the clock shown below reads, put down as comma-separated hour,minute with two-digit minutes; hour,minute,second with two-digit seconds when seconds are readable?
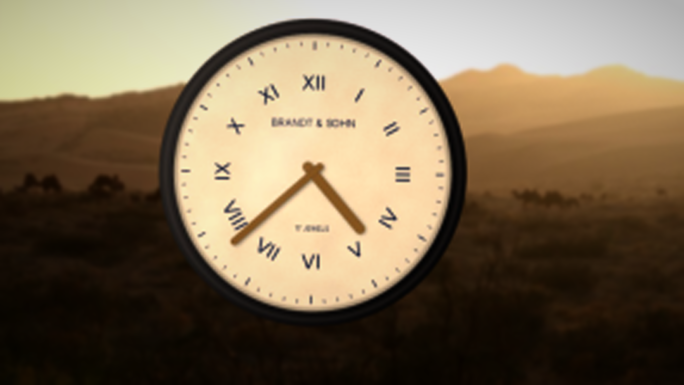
4,38
